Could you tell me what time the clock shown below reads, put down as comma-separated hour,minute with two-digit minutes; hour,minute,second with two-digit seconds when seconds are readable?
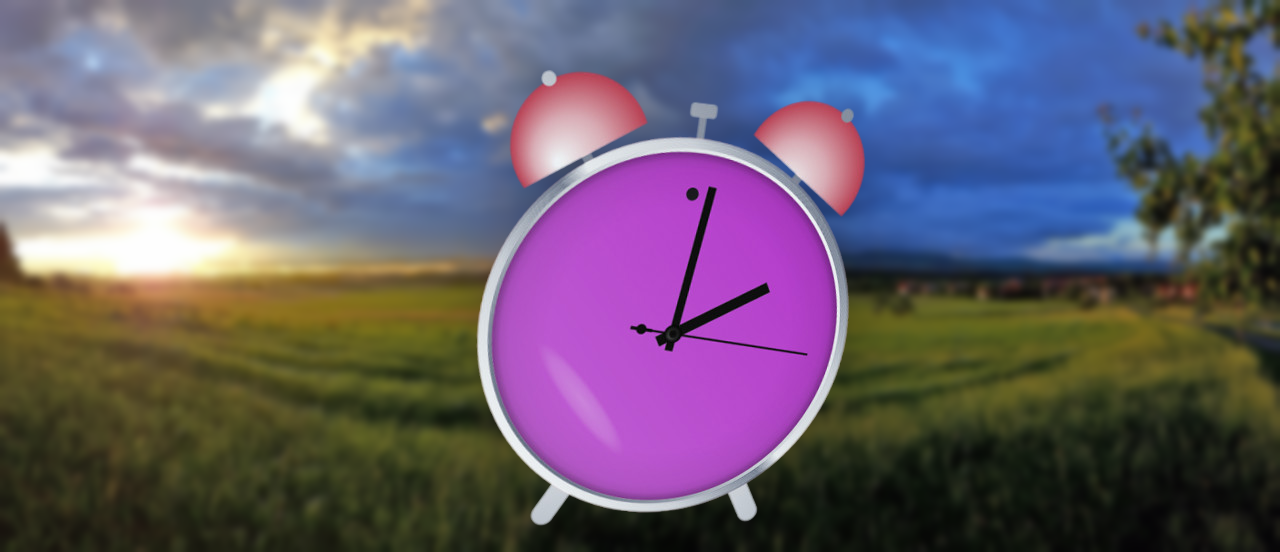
2,01,16
